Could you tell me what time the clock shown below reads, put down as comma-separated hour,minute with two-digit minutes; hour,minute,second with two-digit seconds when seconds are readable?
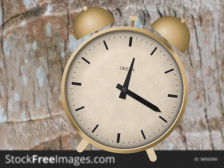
12,19
